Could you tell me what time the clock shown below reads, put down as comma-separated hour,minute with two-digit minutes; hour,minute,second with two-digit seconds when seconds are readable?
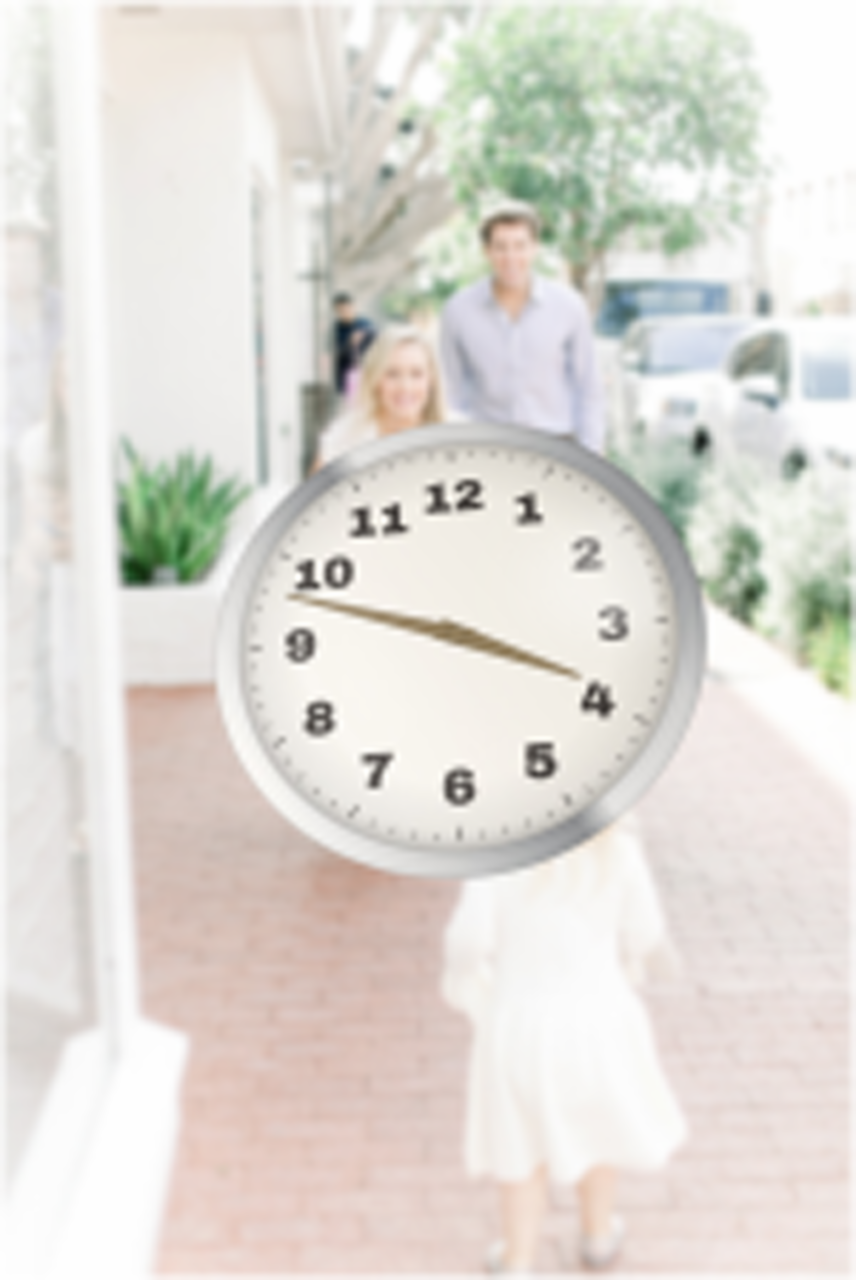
3,48
